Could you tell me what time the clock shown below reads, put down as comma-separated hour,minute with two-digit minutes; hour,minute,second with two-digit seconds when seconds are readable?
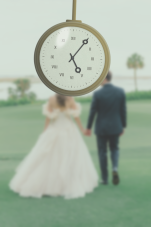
5,06
